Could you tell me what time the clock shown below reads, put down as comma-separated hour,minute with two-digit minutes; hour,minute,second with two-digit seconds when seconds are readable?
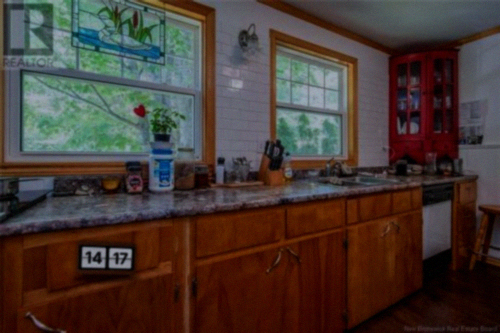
14,17
